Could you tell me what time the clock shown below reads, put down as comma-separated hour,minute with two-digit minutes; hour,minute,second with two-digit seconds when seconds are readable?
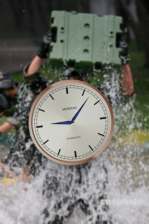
9,07
